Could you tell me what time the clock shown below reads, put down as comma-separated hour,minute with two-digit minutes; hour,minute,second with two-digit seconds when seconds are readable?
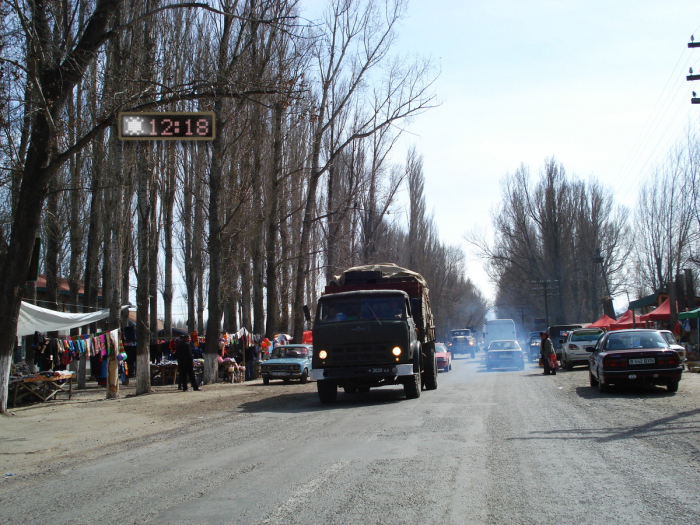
12,18
